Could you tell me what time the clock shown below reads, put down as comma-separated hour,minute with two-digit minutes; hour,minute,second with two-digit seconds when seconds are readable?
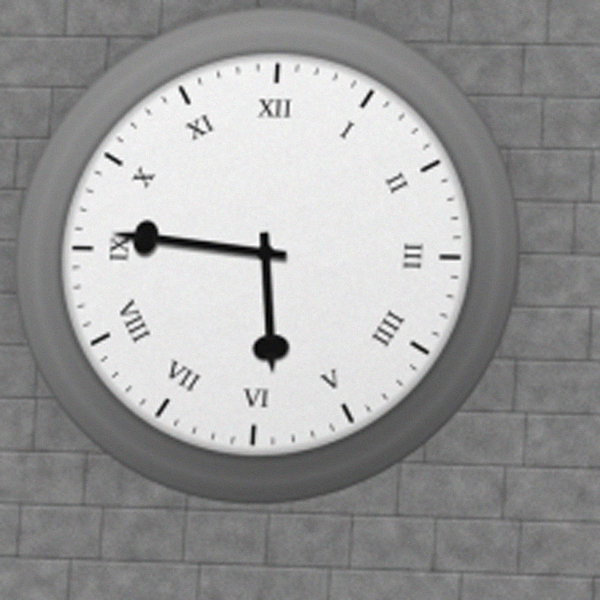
5,46
